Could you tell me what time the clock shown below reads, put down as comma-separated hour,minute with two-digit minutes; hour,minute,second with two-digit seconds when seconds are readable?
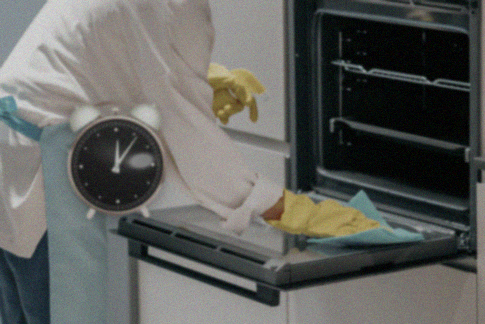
12,06
